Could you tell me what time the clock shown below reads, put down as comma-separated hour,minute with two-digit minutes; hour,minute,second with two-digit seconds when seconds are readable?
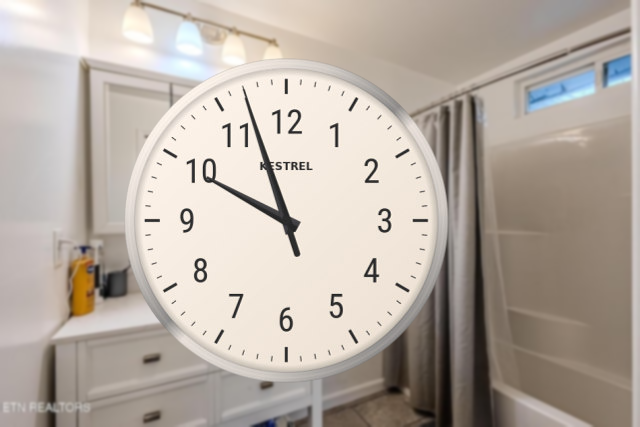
9,56,57
